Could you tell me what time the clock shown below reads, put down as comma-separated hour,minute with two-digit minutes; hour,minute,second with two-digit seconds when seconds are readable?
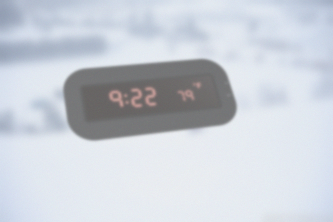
9,22
